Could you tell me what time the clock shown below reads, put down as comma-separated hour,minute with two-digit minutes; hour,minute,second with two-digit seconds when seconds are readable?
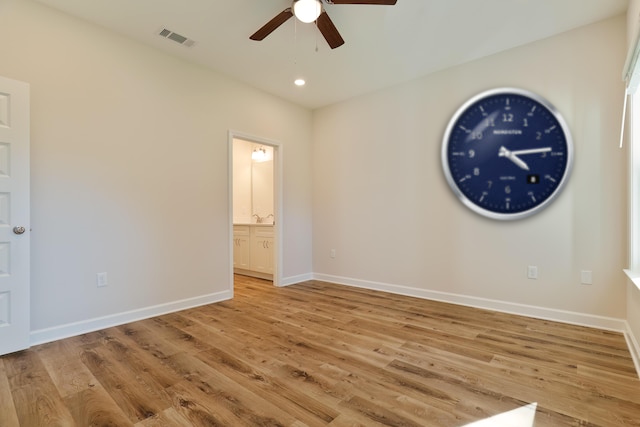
4,14
